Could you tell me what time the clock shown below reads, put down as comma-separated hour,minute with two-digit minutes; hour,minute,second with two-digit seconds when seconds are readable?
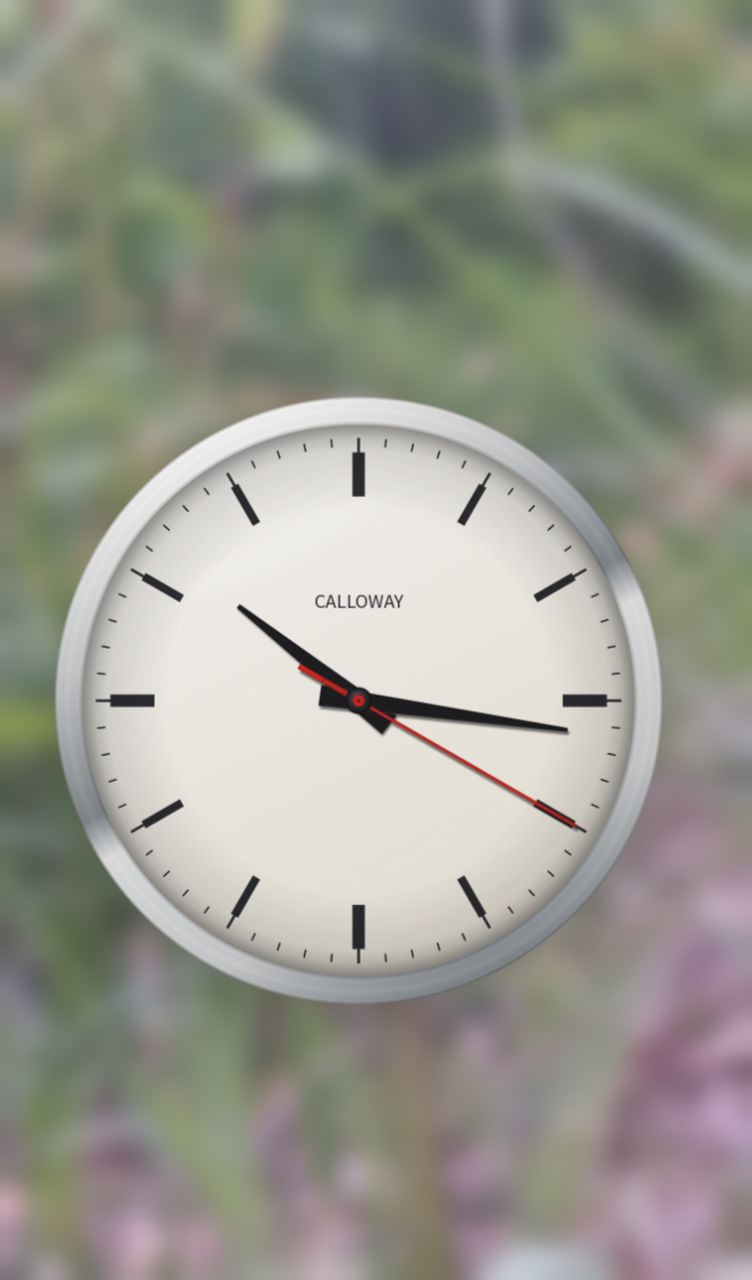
10,16,20
